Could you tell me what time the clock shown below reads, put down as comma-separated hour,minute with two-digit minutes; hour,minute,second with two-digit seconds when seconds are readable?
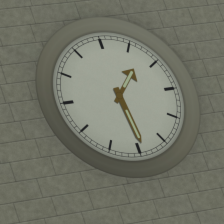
1,29
